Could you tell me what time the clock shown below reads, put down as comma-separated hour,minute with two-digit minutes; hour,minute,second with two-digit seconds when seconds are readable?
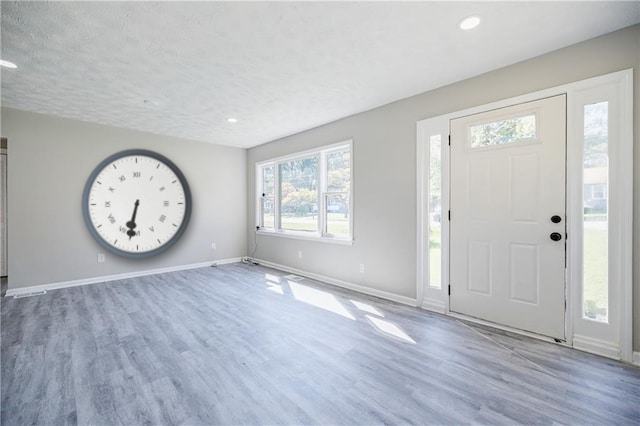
6,32
